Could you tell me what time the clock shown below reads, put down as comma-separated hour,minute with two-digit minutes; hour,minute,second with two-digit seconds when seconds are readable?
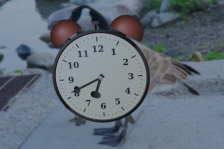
6,41
